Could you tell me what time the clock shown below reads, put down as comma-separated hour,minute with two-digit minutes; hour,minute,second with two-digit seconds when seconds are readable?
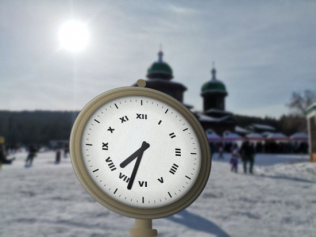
7,33
